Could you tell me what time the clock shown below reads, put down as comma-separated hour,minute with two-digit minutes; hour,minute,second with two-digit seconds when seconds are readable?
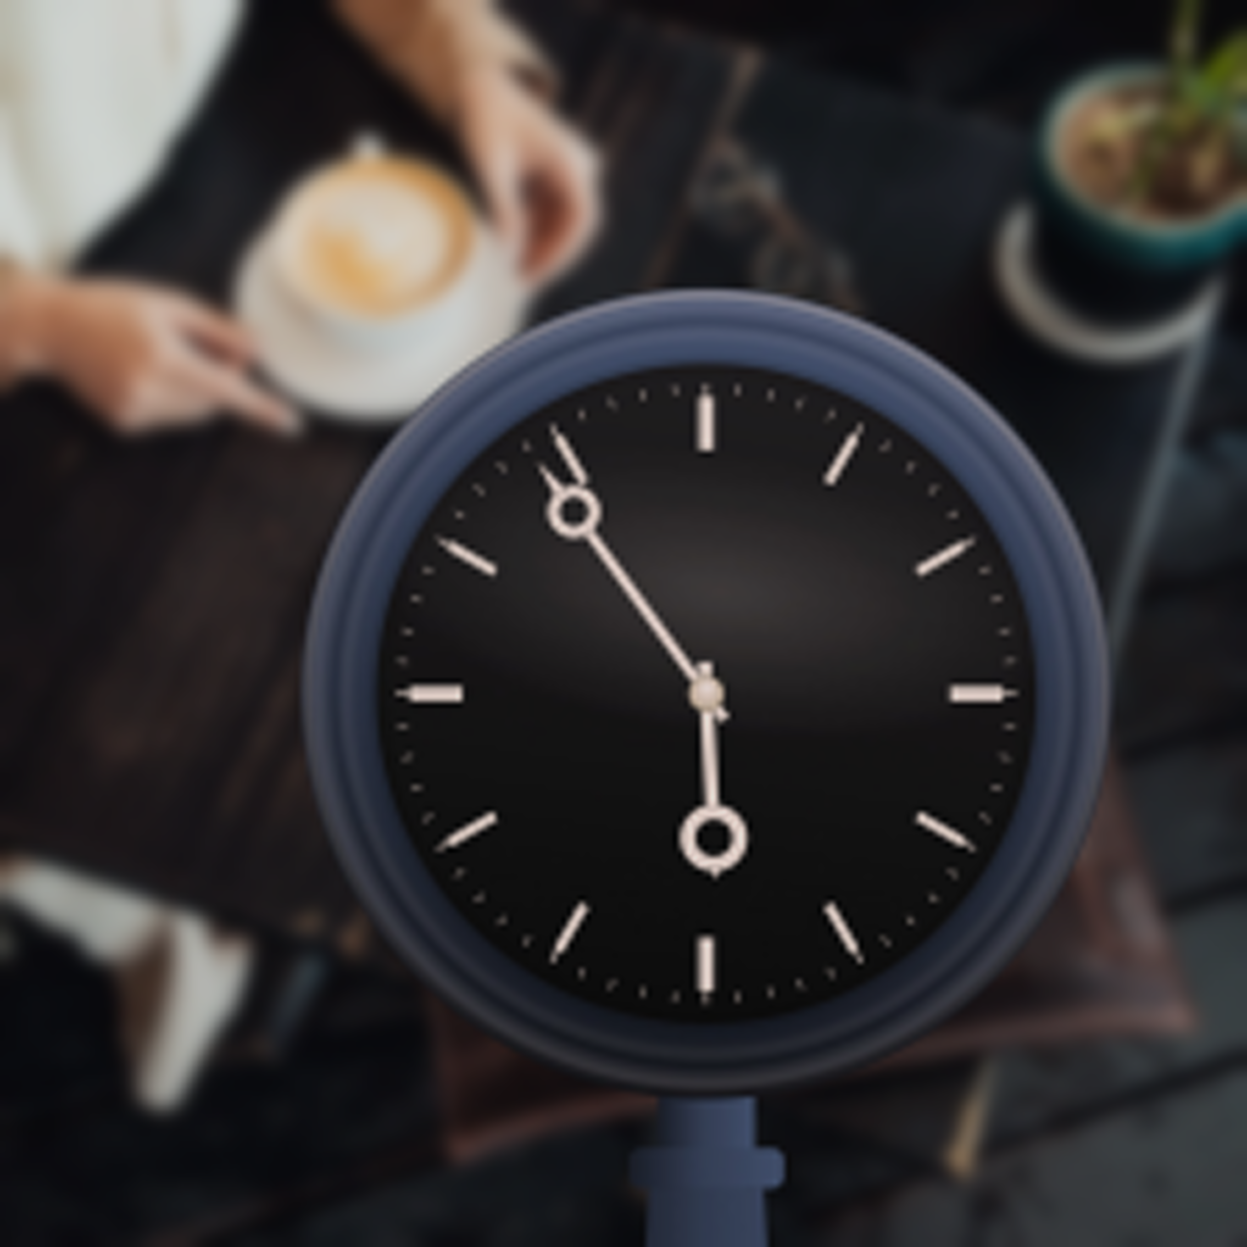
5,54
